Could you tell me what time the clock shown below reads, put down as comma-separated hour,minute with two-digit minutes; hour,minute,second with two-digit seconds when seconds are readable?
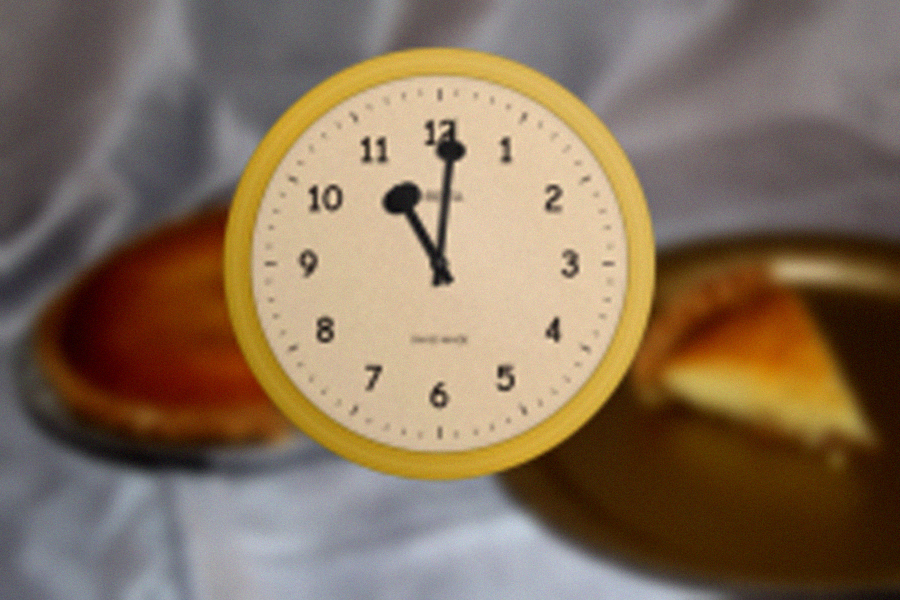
11,01
